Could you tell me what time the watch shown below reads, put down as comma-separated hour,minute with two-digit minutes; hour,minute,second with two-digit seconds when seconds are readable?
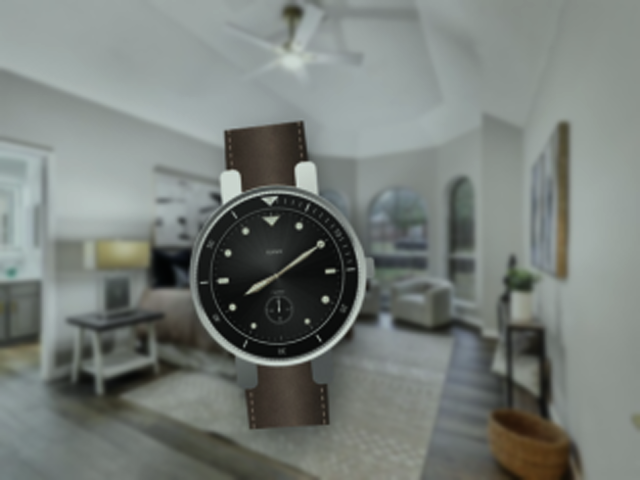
8,10
